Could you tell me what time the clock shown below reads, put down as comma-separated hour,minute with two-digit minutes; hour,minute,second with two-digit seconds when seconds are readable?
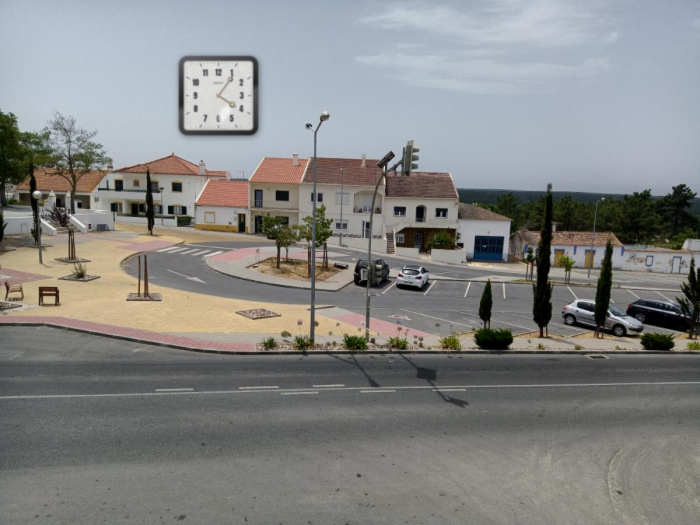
4,06
